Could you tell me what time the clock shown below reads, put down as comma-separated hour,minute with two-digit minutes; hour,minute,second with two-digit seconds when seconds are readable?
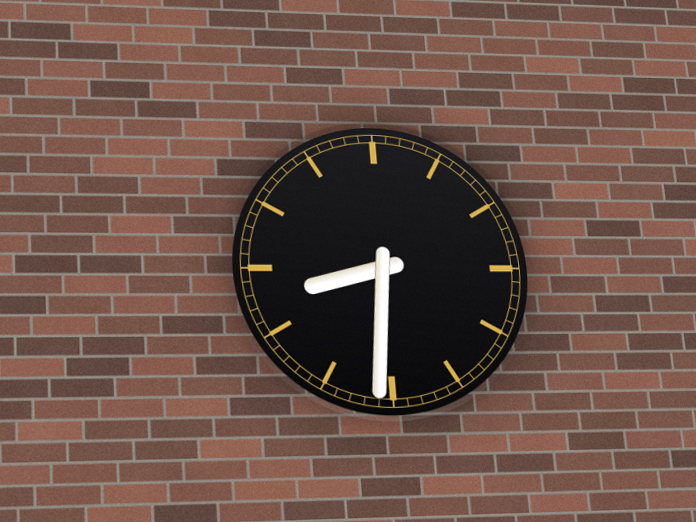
8,31
